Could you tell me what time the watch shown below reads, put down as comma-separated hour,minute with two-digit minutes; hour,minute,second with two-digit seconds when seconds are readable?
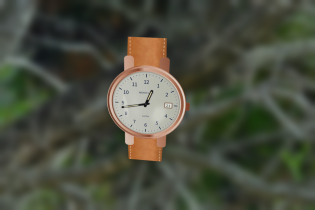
12,43
